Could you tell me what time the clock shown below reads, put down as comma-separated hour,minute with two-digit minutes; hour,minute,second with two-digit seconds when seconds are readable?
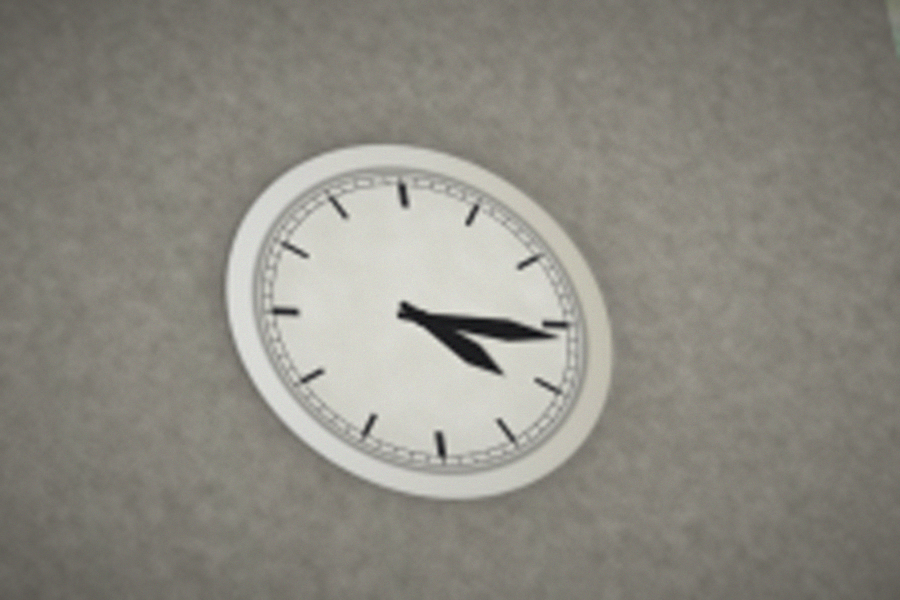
4,16
